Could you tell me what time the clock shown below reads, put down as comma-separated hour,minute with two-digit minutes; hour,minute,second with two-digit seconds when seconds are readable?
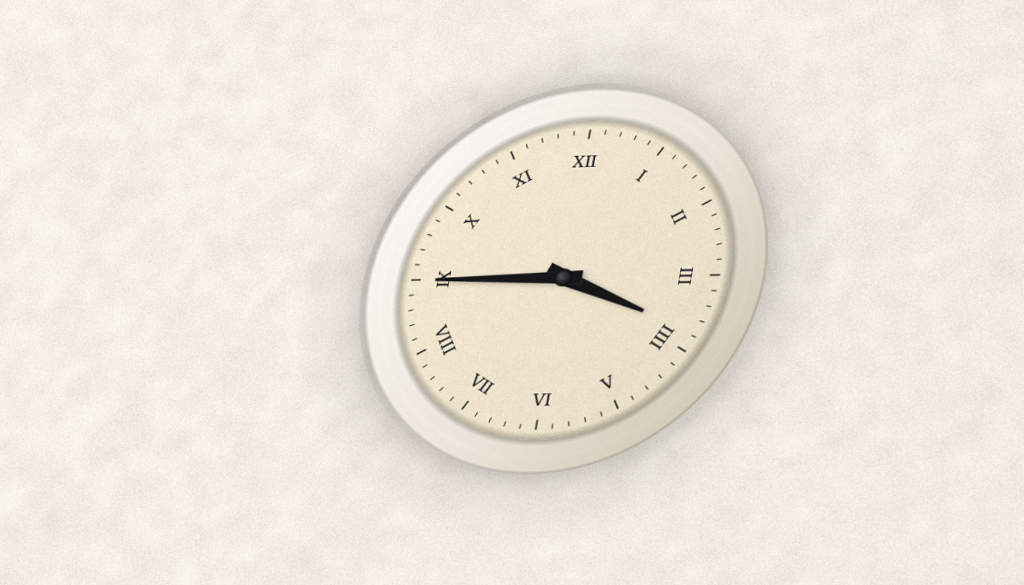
3,45
